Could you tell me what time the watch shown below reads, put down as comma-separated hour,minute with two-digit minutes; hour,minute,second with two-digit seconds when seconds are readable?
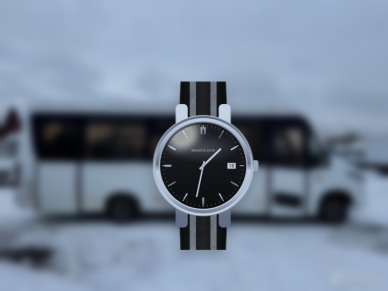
1,32
